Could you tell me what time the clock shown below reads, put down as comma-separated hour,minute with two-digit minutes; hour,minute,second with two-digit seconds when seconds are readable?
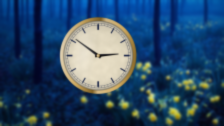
2,51
